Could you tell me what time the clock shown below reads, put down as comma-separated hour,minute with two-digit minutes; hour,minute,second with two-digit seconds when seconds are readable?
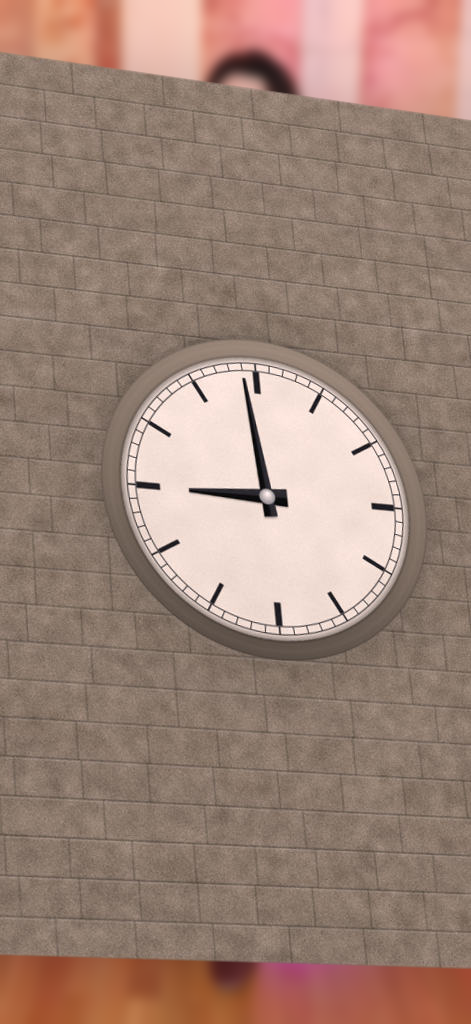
8,59
